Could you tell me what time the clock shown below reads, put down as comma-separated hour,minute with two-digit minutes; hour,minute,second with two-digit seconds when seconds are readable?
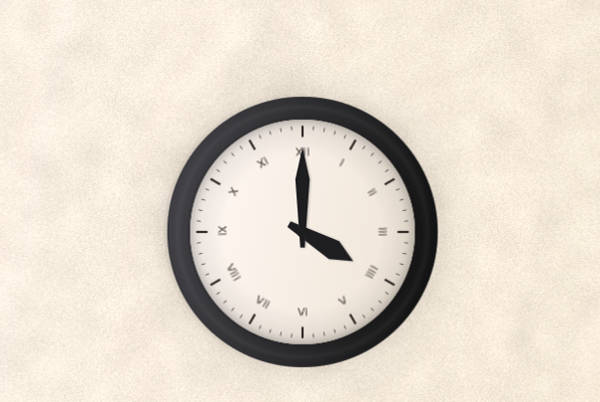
4,00
